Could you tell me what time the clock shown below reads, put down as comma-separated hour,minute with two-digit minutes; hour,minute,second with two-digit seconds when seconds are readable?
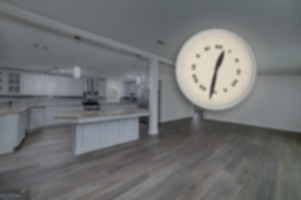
12,31
